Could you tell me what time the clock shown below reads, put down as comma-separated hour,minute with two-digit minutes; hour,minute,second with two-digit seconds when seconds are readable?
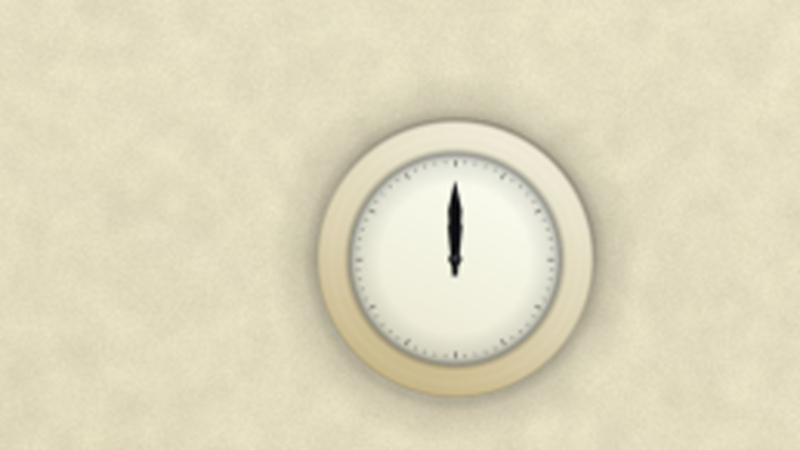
12,00
